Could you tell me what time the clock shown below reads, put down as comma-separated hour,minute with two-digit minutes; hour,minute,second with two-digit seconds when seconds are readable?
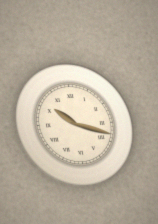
10,18
